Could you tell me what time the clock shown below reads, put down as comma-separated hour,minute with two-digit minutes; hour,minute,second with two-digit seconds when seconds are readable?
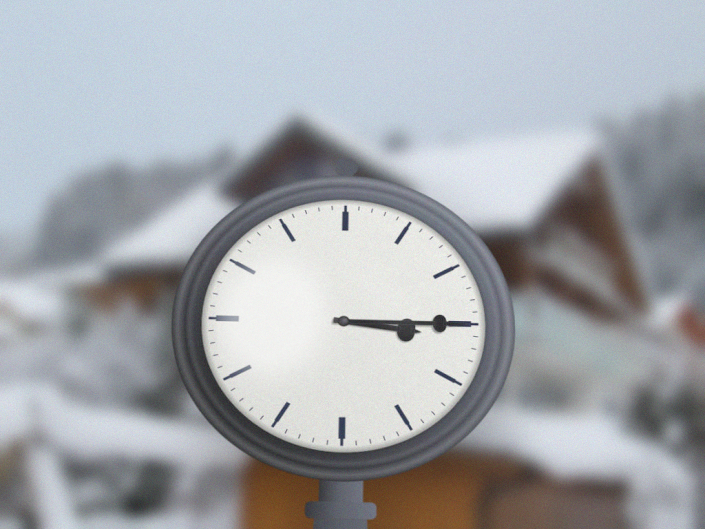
3,15
